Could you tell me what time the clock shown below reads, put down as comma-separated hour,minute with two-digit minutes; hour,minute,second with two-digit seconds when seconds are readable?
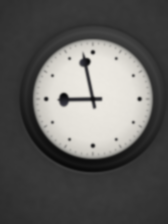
8,58
